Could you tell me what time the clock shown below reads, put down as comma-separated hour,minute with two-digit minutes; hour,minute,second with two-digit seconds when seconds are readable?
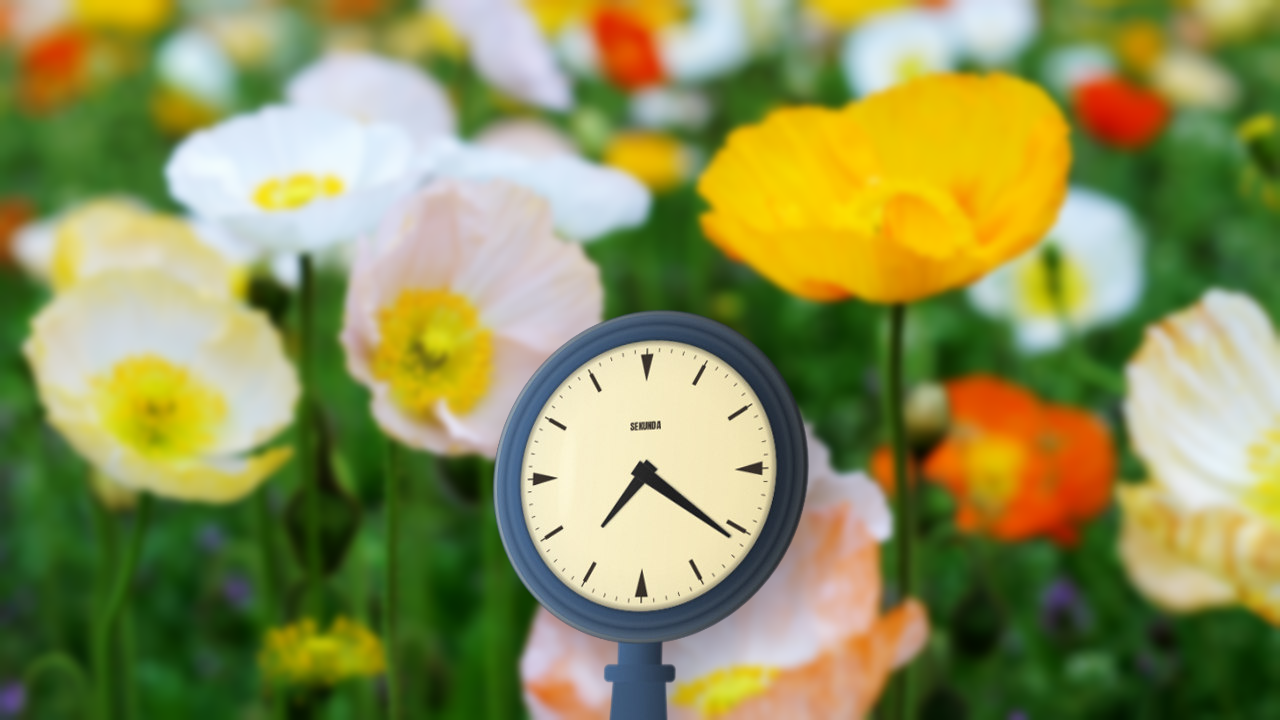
7,21
